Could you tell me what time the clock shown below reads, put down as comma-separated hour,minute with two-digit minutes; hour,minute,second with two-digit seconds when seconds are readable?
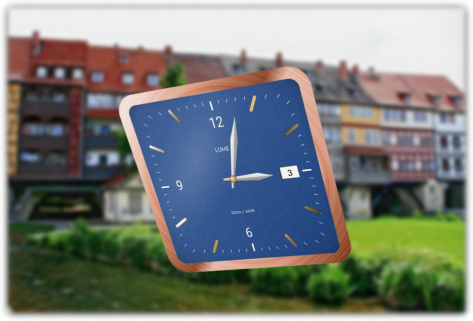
3,03
